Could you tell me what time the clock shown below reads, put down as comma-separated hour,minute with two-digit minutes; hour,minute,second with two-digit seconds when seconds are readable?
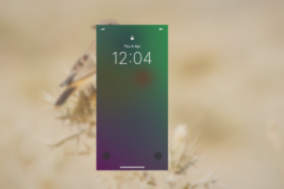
12,04
